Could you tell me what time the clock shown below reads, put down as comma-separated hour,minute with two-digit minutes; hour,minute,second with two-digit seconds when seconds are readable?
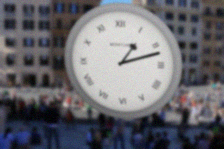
1,12
